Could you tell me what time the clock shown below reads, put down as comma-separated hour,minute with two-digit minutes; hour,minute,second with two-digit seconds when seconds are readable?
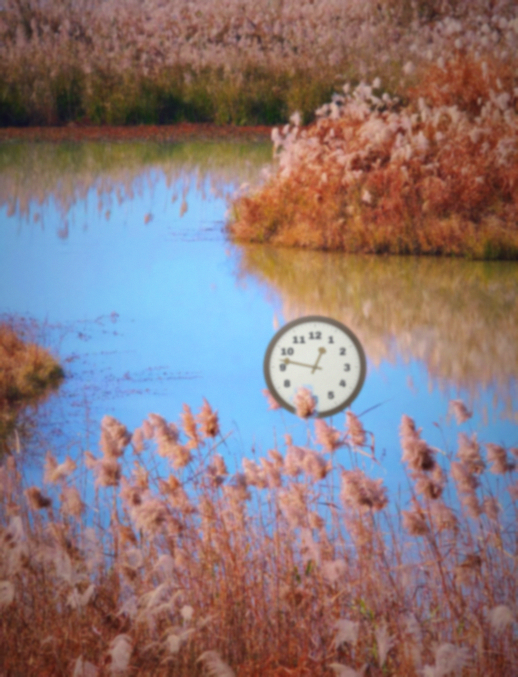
12,47
